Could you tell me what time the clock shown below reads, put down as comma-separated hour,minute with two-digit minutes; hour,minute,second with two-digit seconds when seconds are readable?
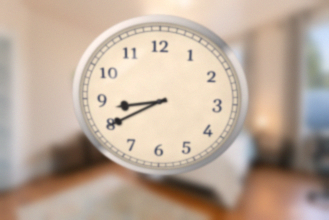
8,40
